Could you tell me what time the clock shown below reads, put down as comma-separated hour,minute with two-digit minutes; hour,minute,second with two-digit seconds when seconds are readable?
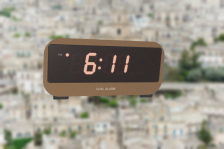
6,11
